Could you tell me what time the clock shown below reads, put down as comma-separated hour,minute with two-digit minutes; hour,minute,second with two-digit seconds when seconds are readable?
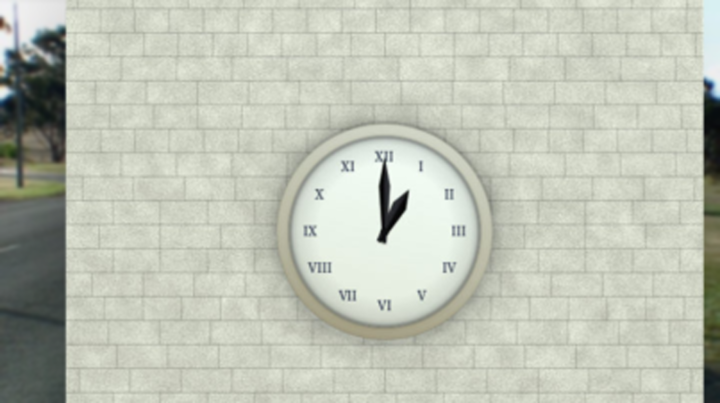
1,00
